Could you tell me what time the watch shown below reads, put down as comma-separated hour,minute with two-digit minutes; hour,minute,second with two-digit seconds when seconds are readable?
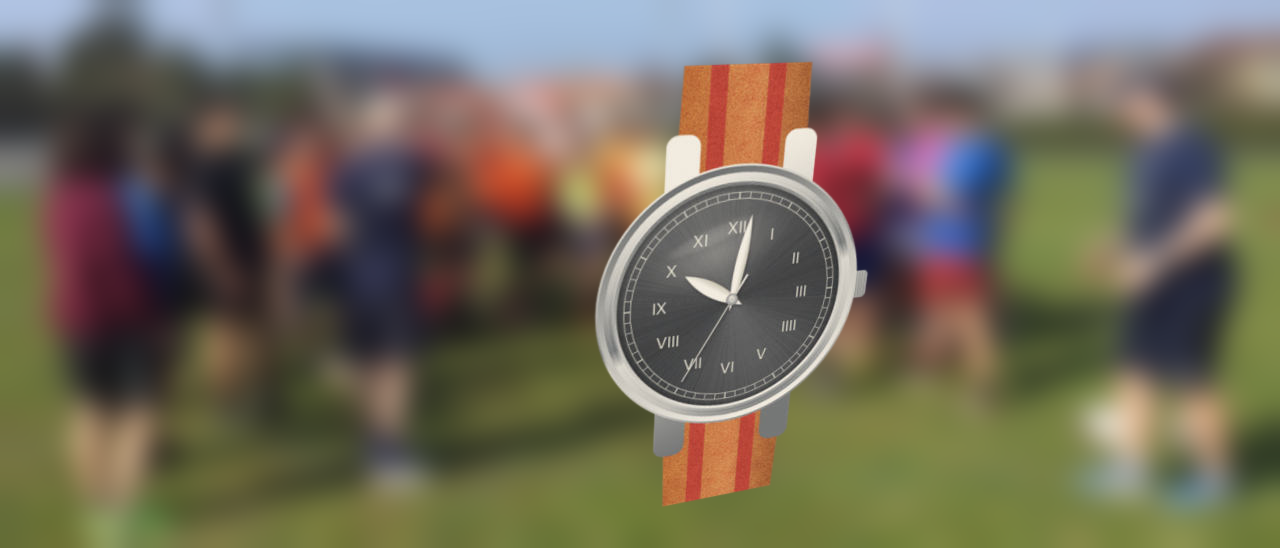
10,01,35
